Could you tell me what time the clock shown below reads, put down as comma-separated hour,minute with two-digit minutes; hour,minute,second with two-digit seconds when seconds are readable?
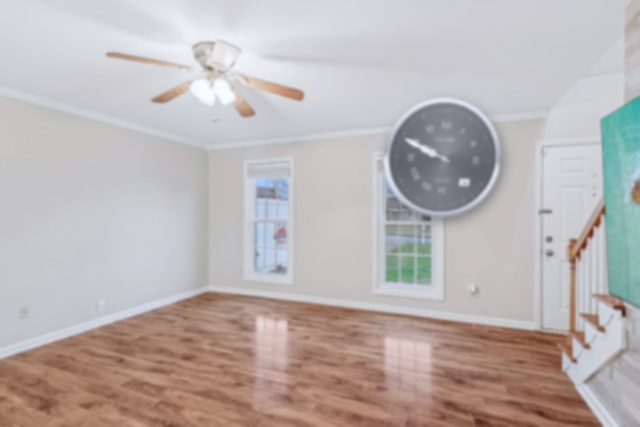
9,49
